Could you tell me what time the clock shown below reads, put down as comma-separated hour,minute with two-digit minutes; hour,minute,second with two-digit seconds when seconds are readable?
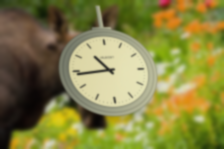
10,44
